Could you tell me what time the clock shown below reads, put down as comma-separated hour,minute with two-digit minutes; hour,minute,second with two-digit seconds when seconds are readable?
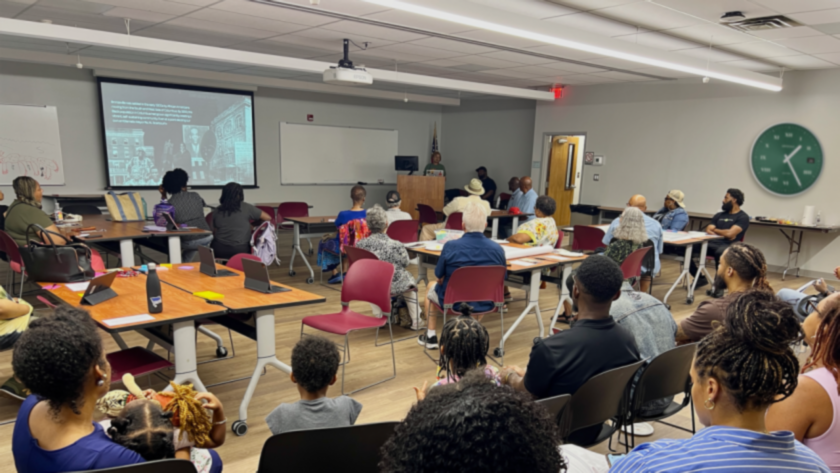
1,25
